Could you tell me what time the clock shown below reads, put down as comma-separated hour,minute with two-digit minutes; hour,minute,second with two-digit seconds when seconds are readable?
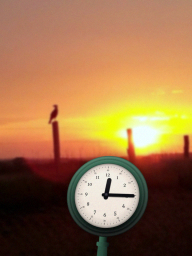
12,15
